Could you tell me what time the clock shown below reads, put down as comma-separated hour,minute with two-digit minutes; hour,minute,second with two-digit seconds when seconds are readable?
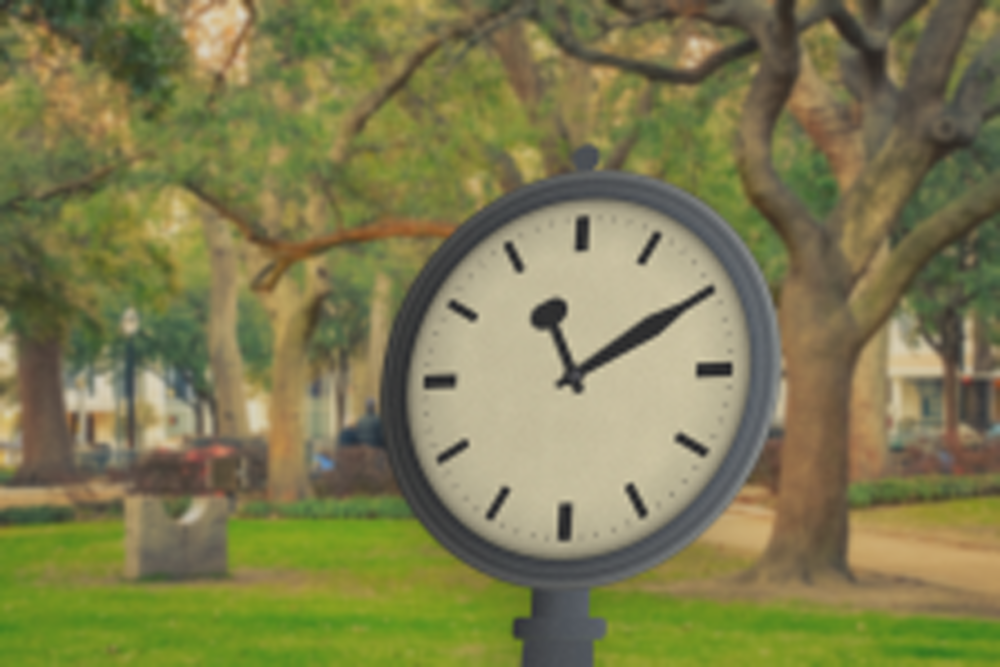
11,10
